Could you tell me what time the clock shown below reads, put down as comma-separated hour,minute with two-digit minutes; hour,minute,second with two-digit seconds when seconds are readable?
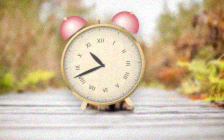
10,42
